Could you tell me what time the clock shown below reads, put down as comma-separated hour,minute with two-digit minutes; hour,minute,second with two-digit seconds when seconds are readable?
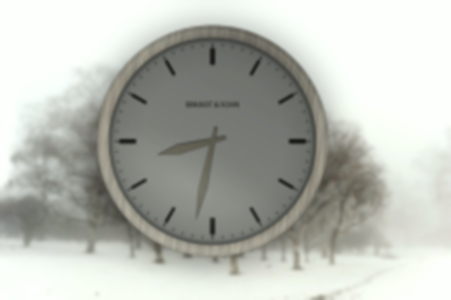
8,32
